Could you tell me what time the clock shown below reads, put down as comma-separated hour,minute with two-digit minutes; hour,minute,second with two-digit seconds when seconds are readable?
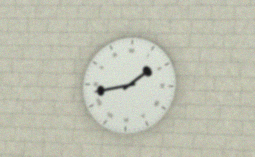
1,43
